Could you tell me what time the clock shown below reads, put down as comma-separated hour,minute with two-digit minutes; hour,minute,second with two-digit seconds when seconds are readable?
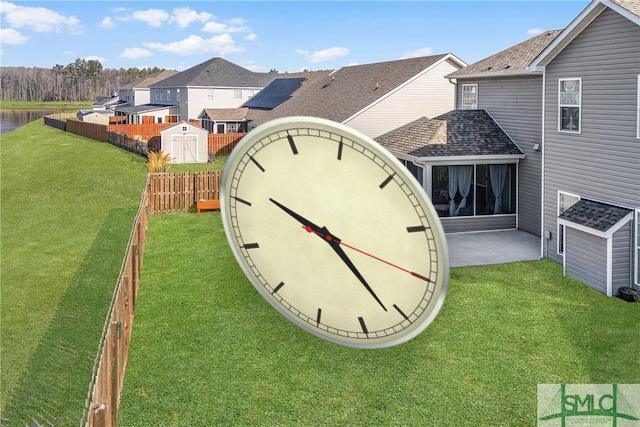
10,26,20
